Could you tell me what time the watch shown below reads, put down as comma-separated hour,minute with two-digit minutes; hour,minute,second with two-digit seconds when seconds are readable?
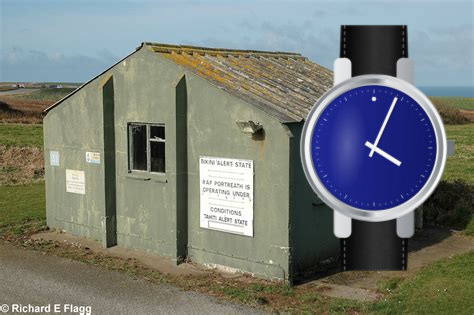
4,04
